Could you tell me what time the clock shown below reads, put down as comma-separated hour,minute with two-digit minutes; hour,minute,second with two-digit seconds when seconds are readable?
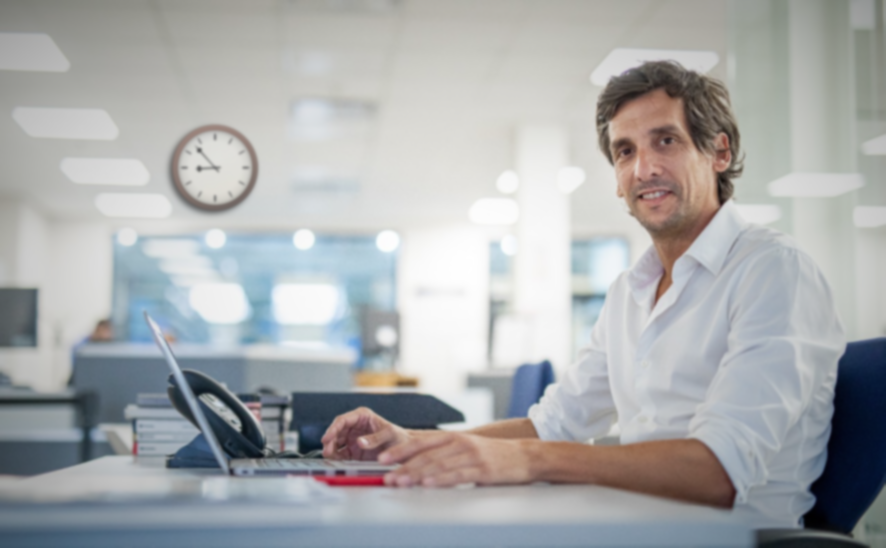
8,53
